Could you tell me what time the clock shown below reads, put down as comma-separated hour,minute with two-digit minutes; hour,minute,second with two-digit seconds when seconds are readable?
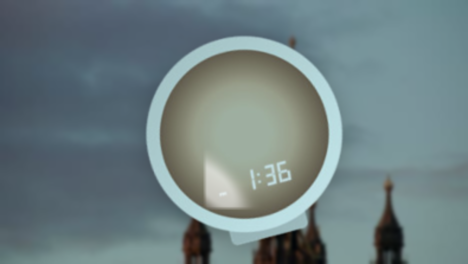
1,36
